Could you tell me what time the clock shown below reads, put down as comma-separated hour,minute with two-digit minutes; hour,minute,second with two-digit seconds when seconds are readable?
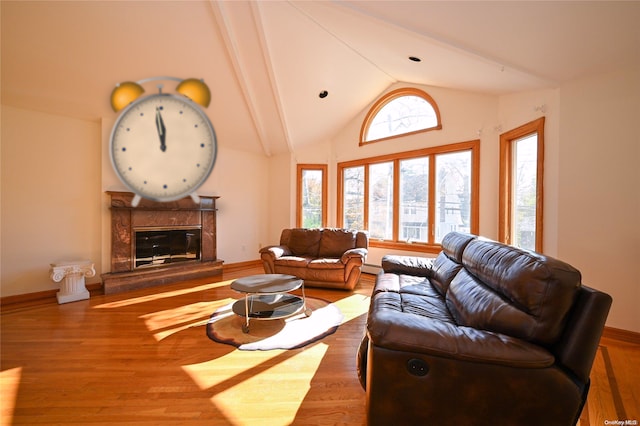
11,59
